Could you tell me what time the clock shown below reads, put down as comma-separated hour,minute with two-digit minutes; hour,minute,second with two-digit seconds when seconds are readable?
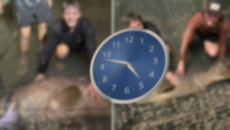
4,48
